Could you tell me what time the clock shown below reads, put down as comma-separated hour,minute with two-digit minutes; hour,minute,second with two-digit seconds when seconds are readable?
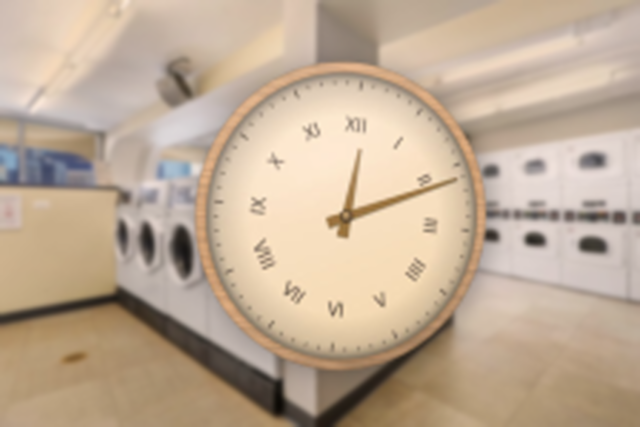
12,11
